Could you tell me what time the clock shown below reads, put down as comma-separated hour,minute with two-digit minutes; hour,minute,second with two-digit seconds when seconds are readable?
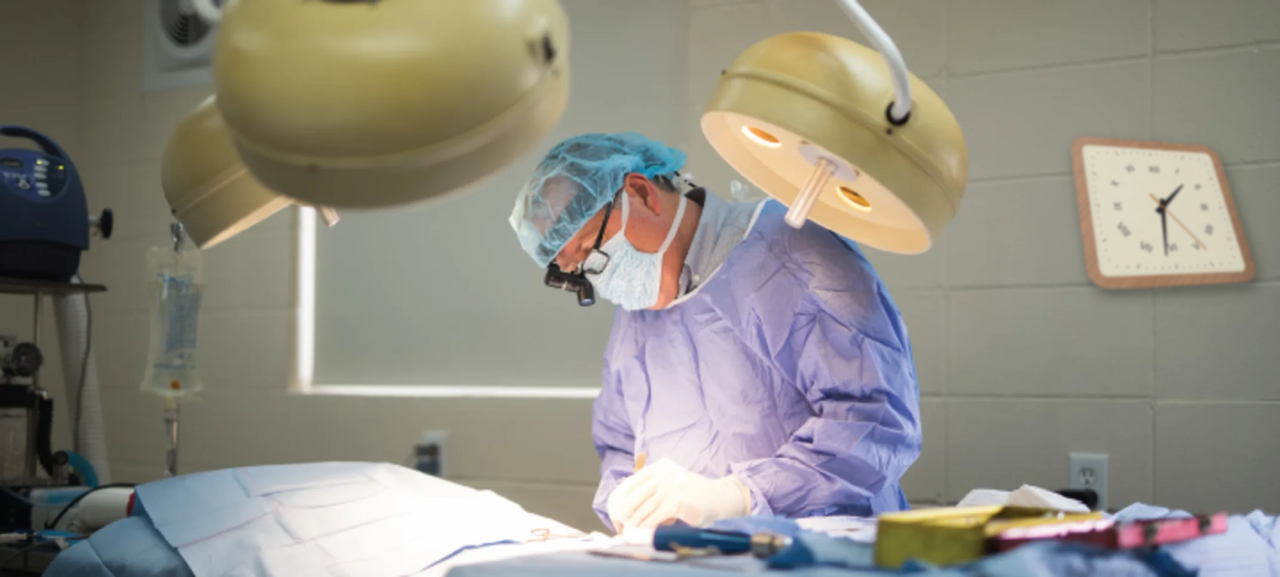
1,31,24
